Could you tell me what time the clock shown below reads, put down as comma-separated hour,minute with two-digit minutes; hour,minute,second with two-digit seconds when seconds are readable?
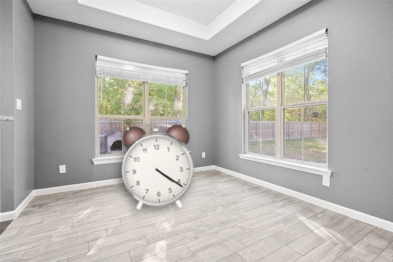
4,21
